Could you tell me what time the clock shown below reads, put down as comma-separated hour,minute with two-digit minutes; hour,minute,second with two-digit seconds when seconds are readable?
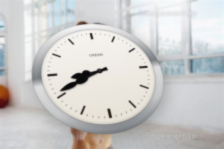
8,41
